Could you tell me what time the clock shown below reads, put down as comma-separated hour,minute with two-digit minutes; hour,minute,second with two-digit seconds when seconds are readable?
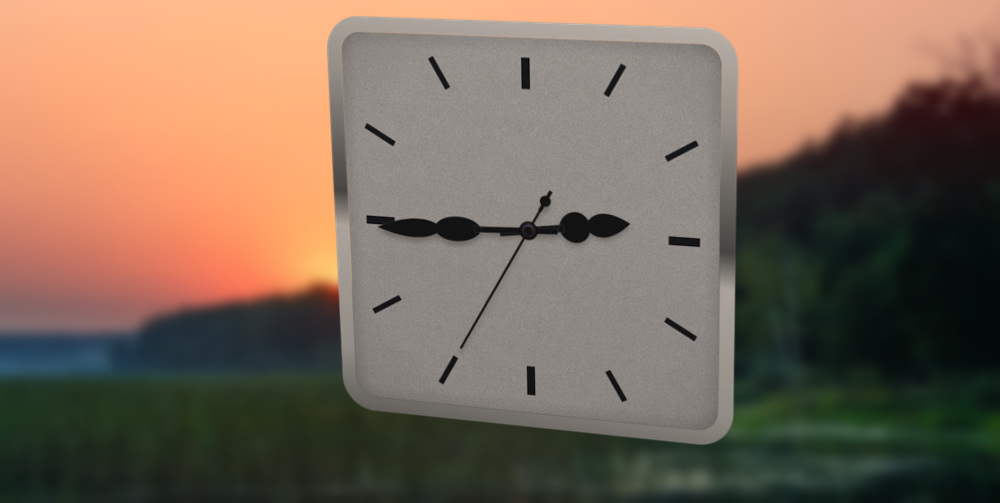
2,44,35
